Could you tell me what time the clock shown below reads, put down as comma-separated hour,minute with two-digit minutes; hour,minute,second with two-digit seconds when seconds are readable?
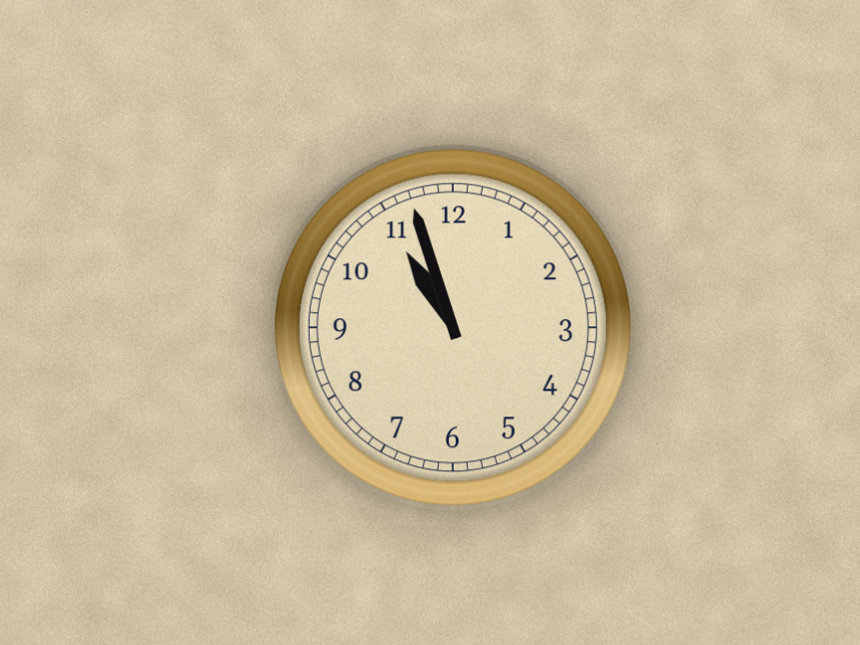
10,57
